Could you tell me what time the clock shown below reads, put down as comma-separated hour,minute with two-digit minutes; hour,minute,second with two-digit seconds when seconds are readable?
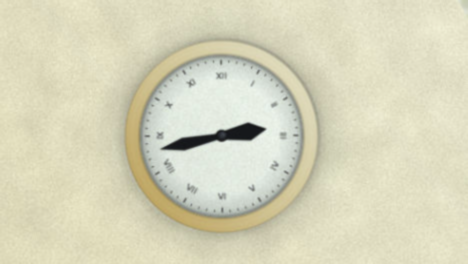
2,43
